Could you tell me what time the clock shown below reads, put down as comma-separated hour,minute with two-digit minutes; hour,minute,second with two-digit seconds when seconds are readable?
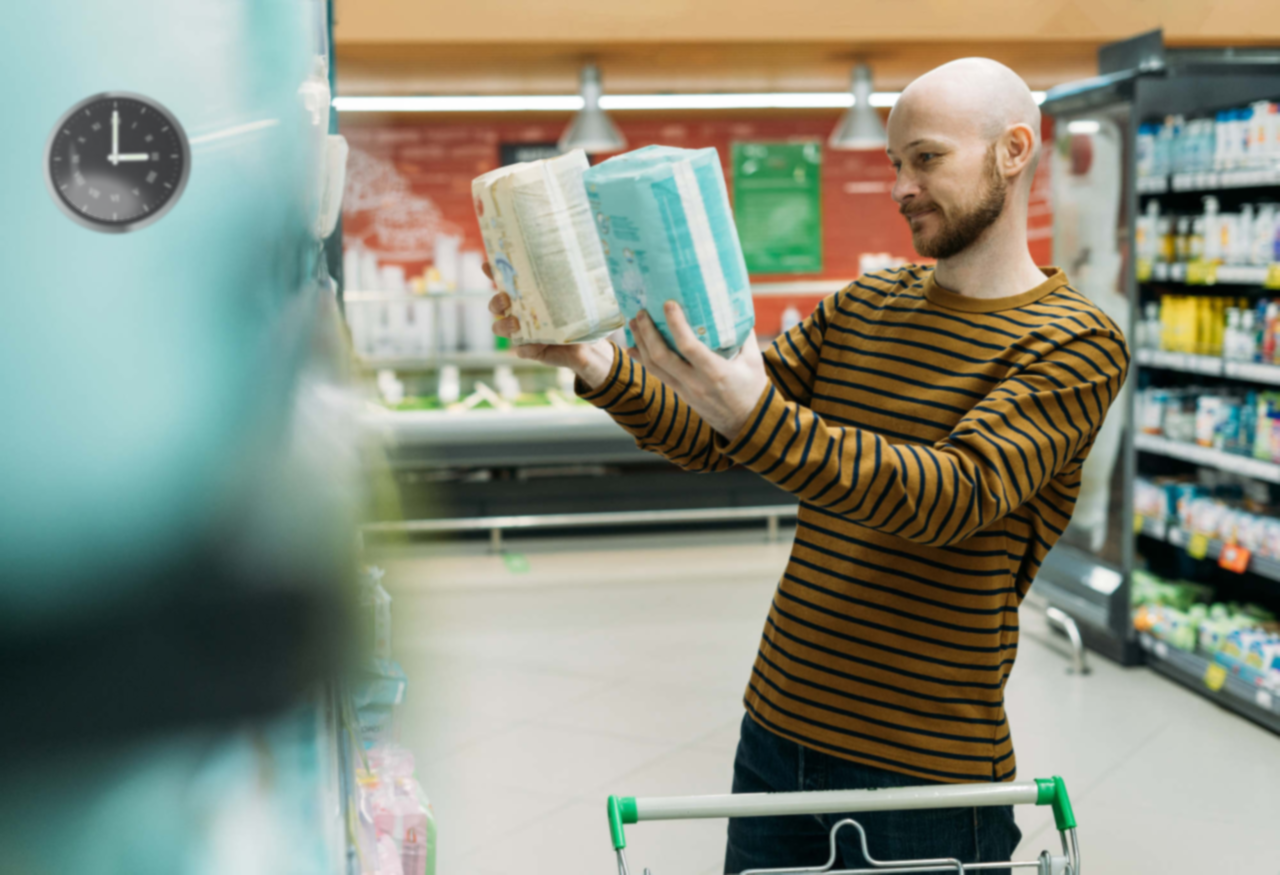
3,00
